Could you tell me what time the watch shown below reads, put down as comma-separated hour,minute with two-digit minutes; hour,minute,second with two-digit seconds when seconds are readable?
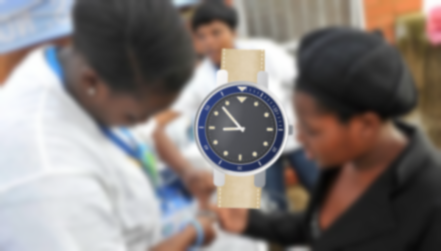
8,53
